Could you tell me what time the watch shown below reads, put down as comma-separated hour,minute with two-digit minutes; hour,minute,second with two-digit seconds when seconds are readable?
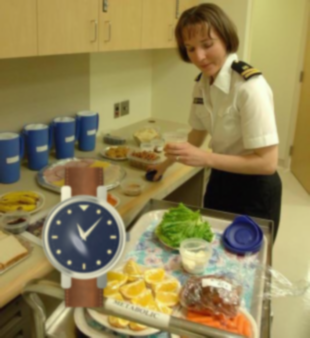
11,07
